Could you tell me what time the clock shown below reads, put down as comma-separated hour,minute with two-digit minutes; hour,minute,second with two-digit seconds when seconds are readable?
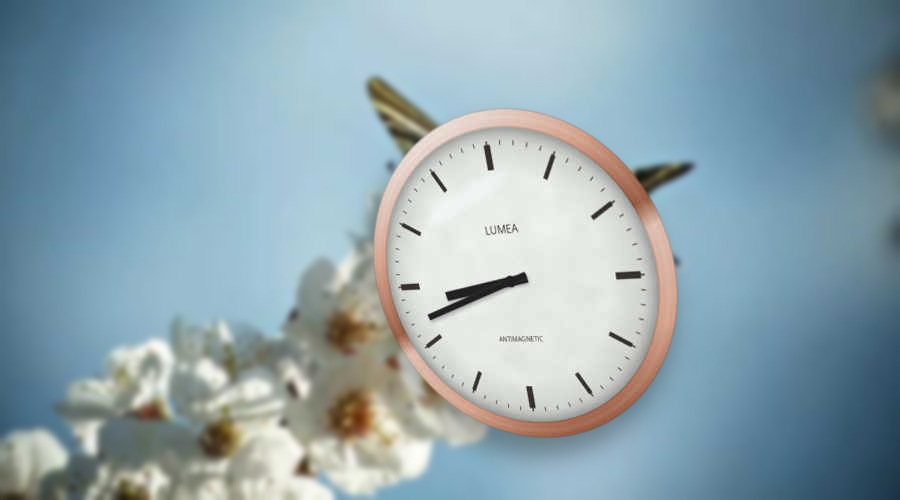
8,42
